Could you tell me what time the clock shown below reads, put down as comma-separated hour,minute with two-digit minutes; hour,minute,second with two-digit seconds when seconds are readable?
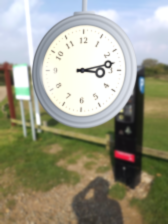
3,13
